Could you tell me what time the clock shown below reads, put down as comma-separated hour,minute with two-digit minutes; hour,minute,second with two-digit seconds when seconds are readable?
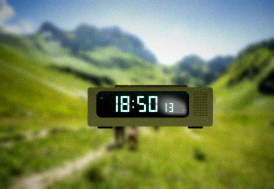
18,50,13
